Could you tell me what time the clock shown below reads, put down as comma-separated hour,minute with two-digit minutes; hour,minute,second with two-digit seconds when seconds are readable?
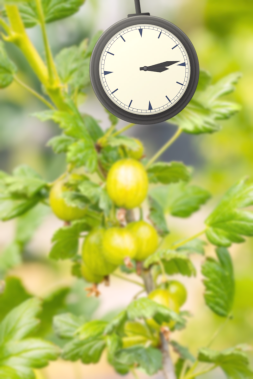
3,14
